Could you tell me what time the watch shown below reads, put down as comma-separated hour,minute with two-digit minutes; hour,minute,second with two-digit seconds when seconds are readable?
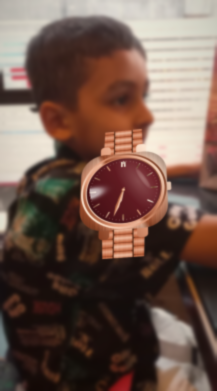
6,33
